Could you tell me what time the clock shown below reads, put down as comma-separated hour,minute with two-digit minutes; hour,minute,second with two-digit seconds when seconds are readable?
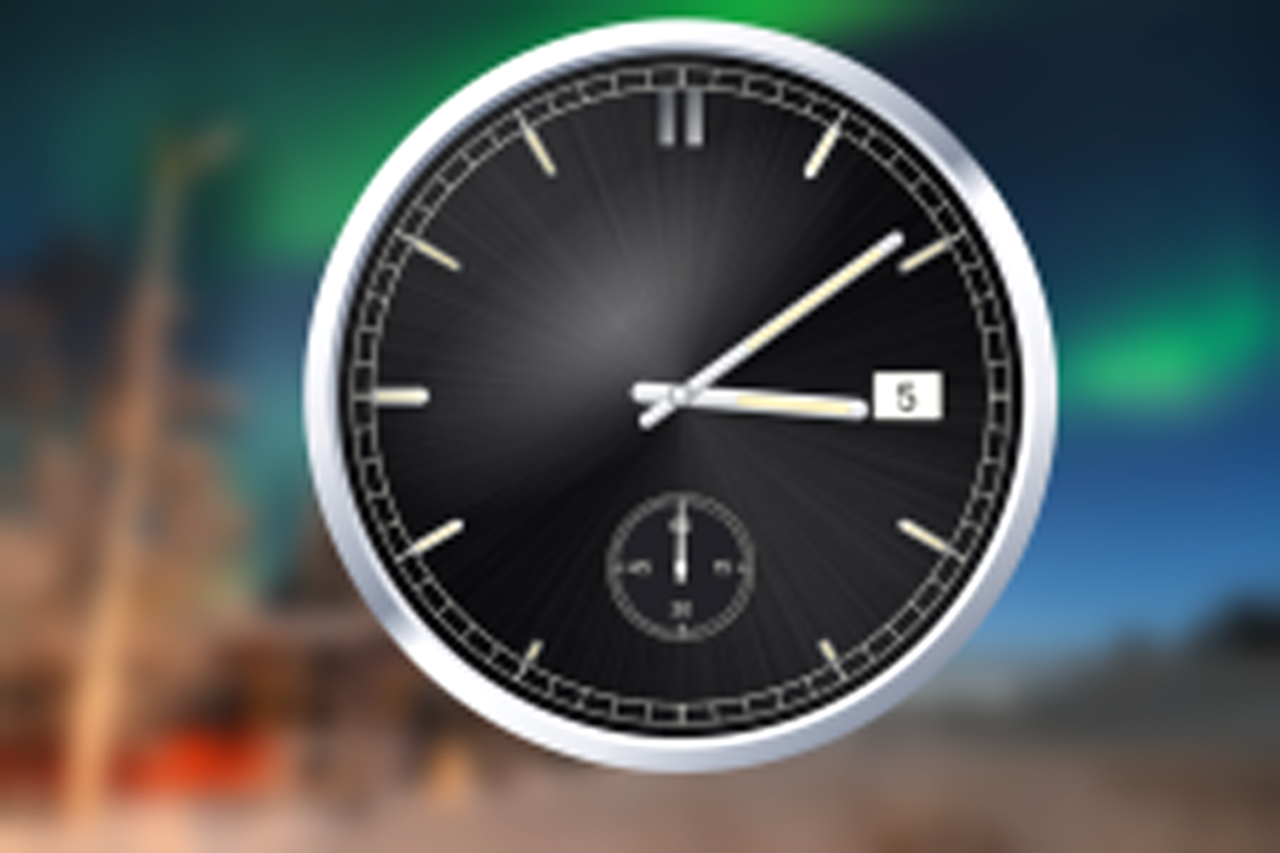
3,09
